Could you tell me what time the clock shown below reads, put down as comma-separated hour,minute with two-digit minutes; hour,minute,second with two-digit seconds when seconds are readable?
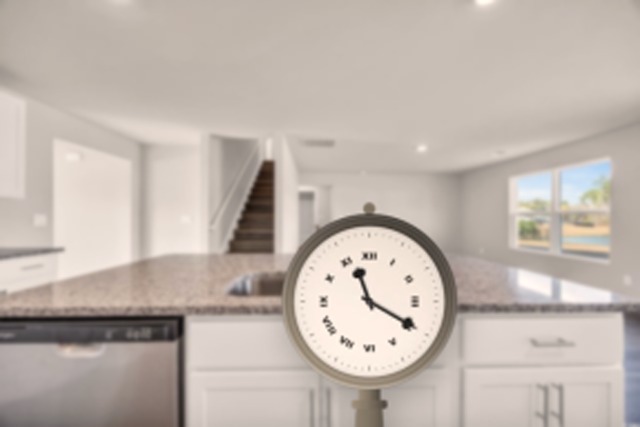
11,20
